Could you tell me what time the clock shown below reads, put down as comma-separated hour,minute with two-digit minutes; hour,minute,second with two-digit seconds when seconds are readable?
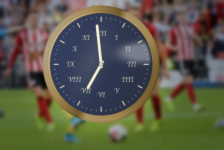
6,59
